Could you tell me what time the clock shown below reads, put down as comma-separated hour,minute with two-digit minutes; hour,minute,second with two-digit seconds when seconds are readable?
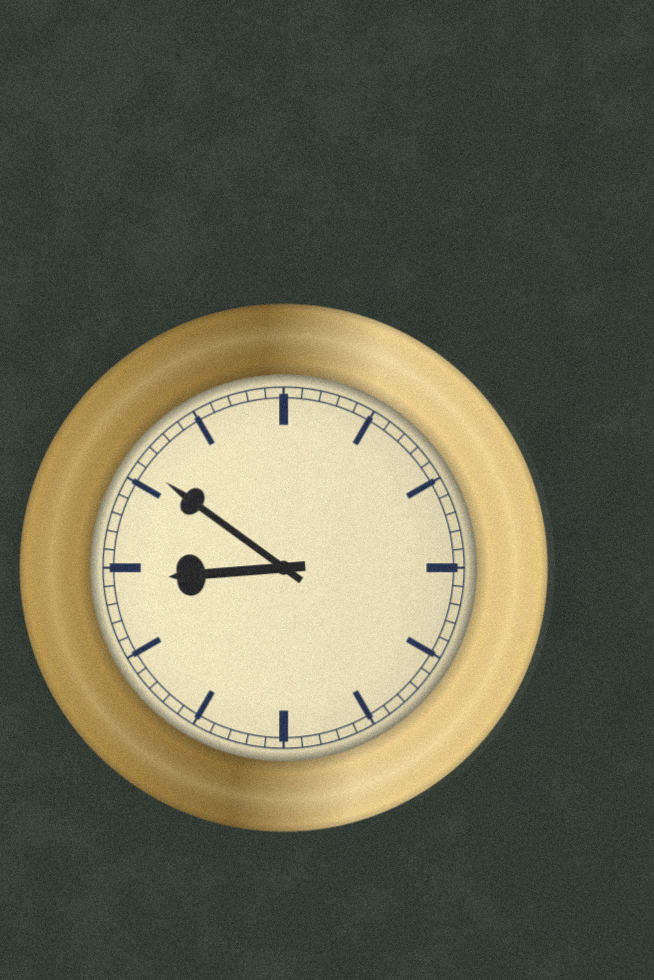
8,51
